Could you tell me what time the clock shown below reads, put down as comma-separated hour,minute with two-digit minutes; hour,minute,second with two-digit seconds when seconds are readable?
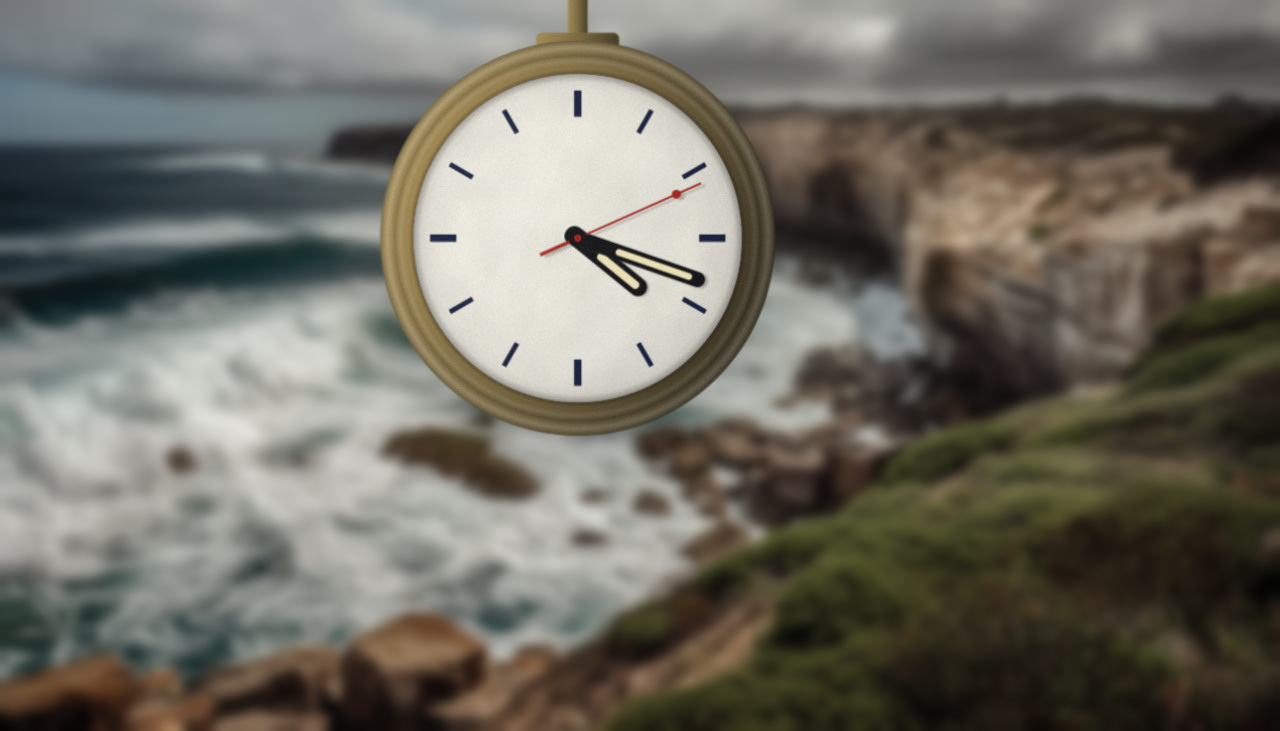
4,18,11
